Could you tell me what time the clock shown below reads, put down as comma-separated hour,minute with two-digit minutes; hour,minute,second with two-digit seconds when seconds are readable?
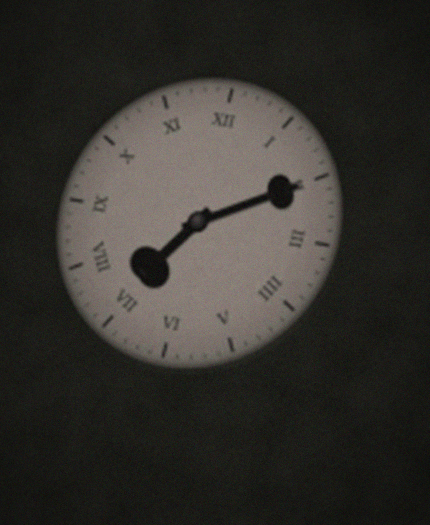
7,10
